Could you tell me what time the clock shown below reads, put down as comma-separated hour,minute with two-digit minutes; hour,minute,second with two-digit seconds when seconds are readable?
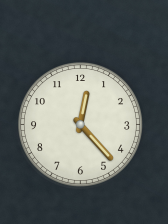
12,23
